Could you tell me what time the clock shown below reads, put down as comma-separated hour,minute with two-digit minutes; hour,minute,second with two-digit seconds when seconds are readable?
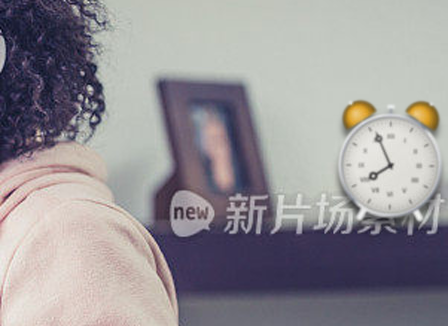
7,56
